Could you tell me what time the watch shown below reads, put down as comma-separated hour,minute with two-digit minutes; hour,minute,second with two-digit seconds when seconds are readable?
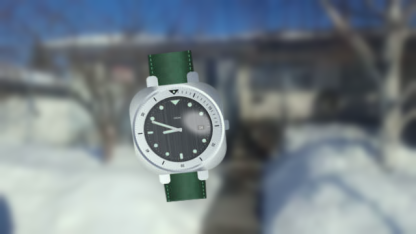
8,49
